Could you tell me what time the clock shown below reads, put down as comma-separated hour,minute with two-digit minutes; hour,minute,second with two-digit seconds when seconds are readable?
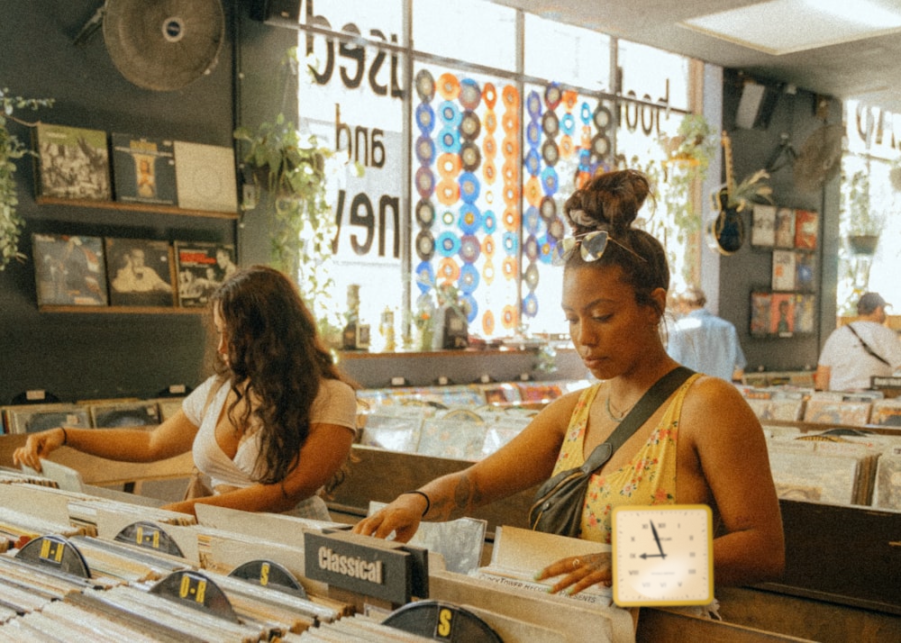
8,57
